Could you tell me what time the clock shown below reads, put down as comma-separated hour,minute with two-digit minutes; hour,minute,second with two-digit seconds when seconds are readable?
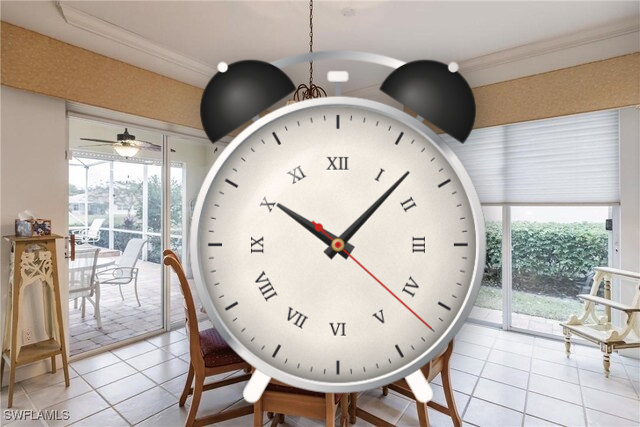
10,07,22
